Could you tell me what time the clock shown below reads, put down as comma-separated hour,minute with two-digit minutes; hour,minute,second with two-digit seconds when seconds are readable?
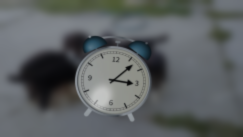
3,07
